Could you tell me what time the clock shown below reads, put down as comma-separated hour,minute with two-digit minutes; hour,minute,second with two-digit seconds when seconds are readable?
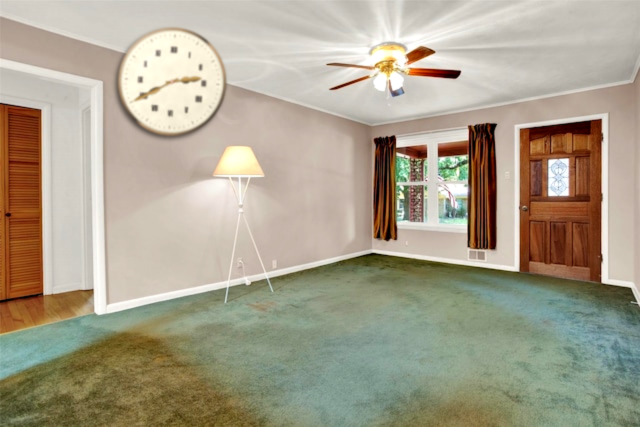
2,40
